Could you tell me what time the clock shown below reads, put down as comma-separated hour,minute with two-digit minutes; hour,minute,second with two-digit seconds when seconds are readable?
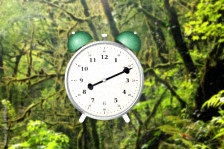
8,11
